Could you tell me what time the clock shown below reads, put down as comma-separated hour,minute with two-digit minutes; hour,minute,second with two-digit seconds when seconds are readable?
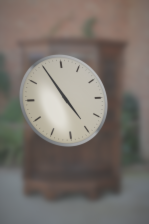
4,55
